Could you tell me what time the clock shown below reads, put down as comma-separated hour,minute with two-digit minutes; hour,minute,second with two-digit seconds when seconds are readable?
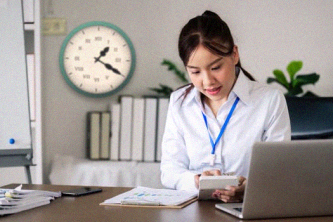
1,20
